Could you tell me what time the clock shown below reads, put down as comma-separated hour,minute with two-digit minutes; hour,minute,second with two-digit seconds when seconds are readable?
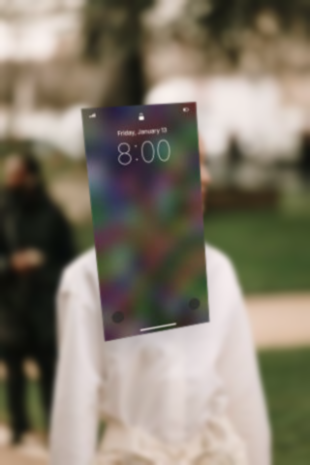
8,00
